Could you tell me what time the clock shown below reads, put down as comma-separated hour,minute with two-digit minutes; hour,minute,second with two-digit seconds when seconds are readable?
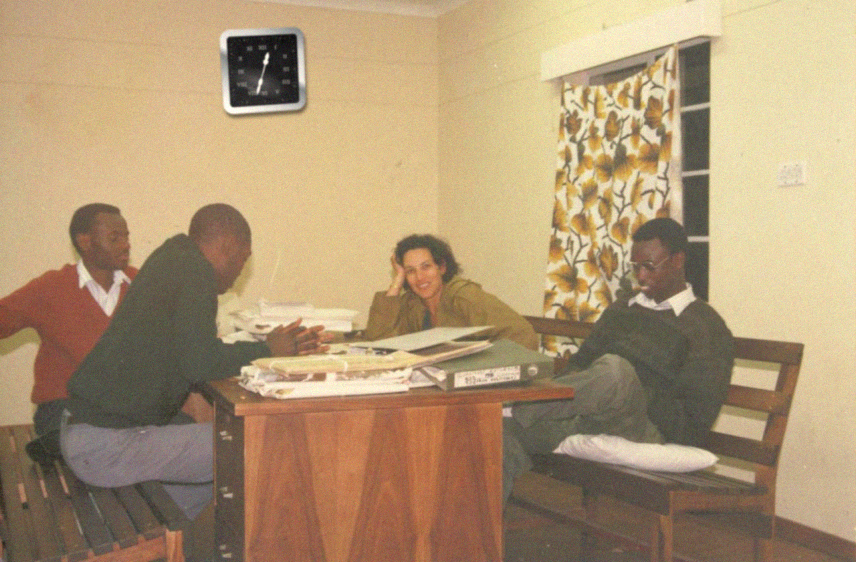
12,33
